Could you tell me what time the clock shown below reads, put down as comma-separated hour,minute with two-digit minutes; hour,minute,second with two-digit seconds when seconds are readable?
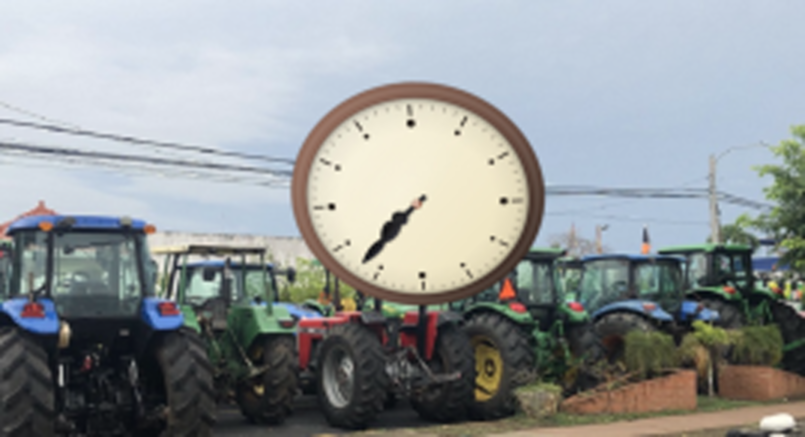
7,37
